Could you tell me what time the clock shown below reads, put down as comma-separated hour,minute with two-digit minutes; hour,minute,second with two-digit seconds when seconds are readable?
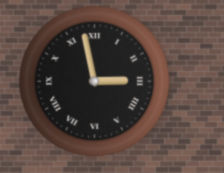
2,58
